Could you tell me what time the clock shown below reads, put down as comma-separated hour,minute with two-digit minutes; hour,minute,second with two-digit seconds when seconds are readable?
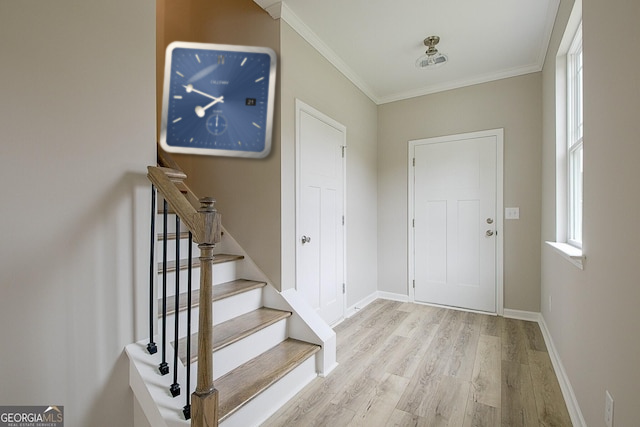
7,48
